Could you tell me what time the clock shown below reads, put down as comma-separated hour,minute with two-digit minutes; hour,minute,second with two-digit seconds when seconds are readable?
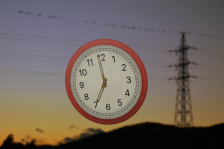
6,59
